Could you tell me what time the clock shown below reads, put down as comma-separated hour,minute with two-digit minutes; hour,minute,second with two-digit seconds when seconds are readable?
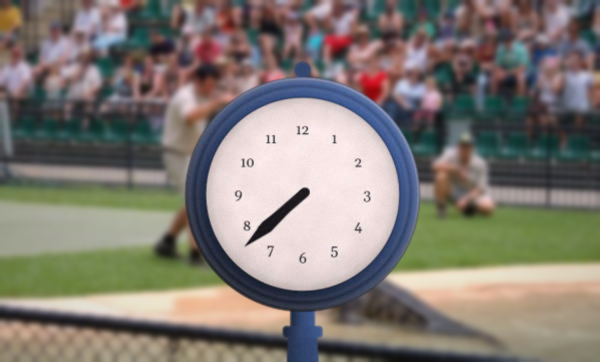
7,38
